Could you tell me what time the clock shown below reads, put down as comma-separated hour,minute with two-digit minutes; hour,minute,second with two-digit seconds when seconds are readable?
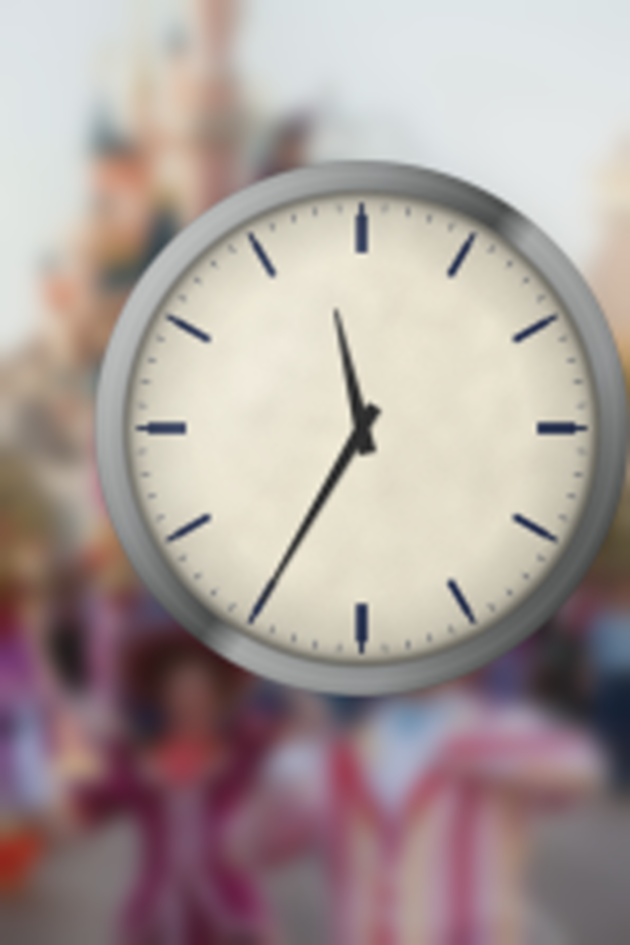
11,35
